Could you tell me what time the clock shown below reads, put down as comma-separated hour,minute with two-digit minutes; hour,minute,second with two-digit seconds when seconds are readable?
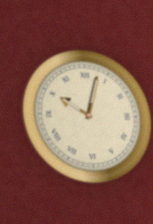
10,03
